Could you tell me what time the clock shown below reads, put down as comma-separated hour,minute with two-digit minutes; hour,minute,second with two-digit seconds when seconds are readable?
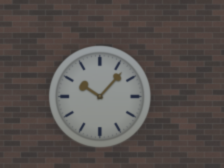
10,07
